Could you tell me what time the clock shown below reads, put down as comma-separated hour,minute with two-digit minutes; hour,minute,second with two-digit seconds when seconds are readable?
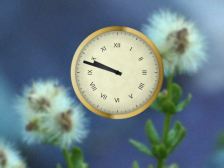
9,48
